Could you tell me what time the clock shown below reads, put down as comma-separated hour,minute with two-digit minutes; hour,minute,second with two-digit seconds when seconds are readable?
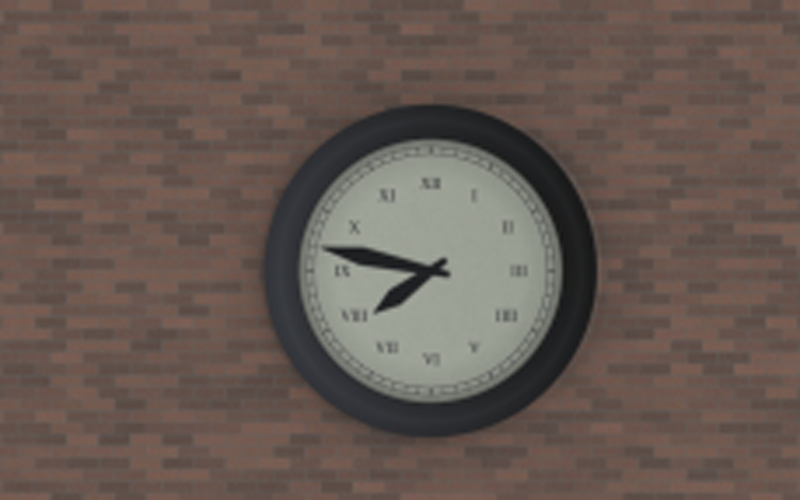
7,47
